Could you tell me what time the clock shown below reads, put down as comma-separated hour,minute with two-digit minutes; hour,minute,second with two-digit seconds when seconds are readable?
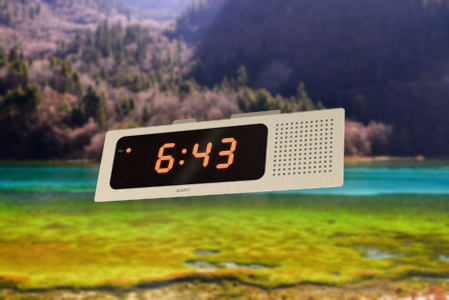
6,43
